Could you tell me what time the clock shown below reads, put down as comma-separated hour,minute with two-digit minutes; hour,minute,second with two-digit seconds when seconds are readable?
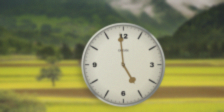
4,59
